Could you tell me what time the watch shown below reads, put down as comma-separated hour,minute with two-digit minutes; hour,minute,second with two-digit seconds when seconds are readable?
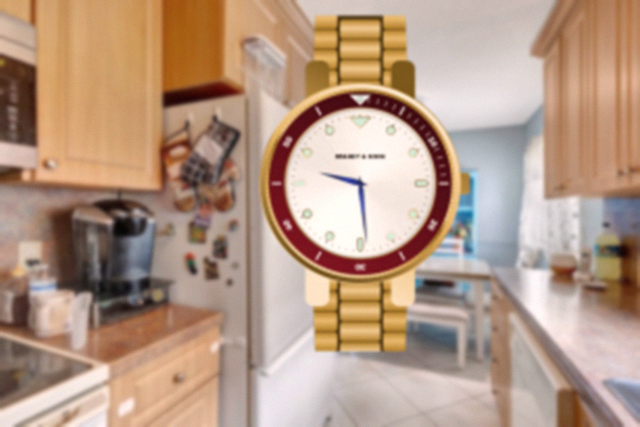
9,29
